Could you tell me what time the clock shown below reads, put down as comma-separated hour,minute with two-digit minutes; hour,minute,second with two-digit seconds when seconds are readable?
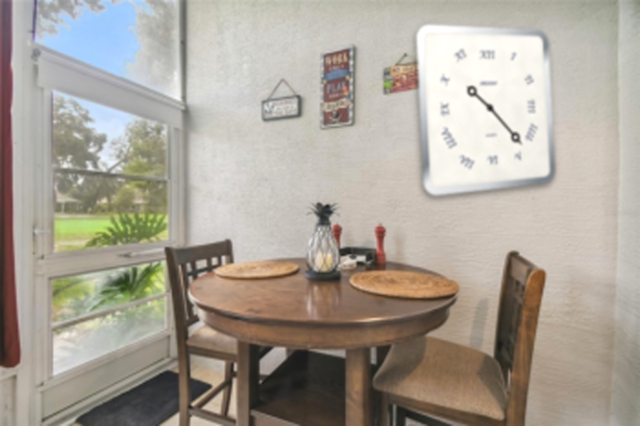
10,23
